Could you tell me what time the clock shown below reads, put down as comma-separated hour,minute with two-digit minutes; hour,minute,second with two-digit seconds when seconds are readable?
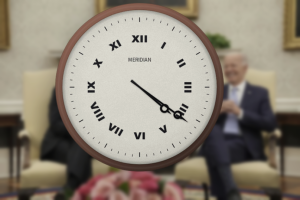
4,21
